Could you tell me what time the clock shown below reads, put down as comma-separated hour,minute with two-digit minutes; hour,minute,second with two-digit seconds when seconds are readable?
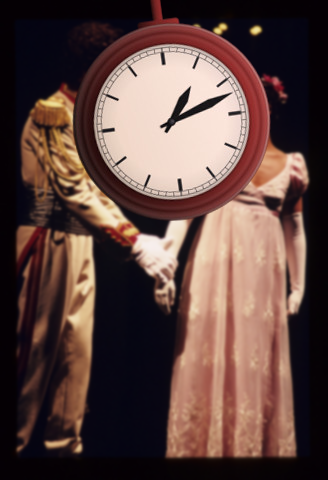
1,12
